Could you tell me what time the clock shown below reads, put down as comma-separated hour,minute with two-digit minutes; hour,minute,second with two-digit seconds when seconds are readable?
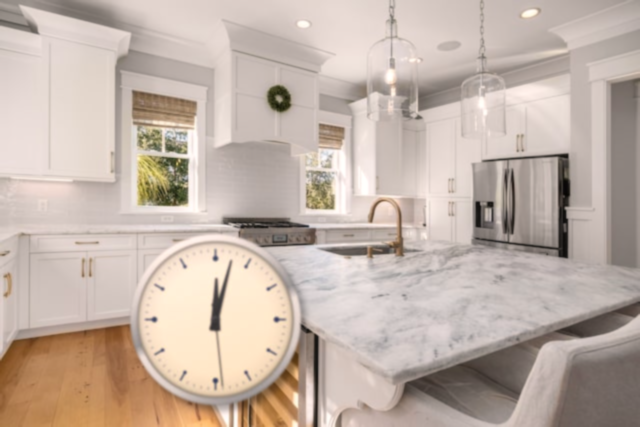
12,02,29
